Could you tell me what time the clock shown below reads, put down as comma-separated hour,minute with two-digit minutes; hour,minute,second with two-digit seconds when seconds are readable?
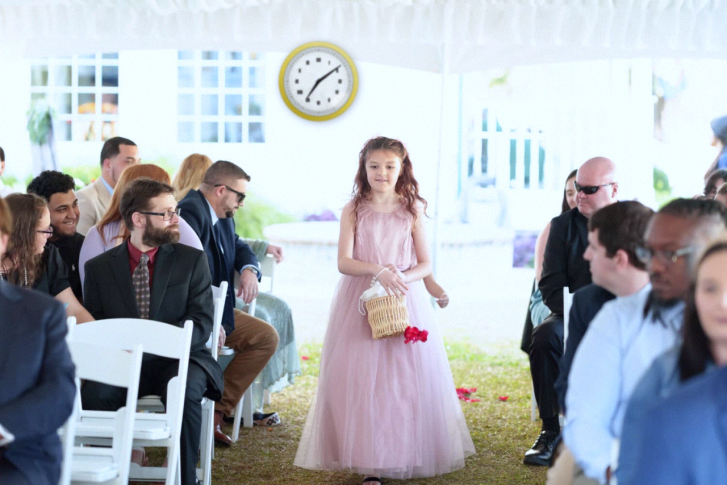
7,09
